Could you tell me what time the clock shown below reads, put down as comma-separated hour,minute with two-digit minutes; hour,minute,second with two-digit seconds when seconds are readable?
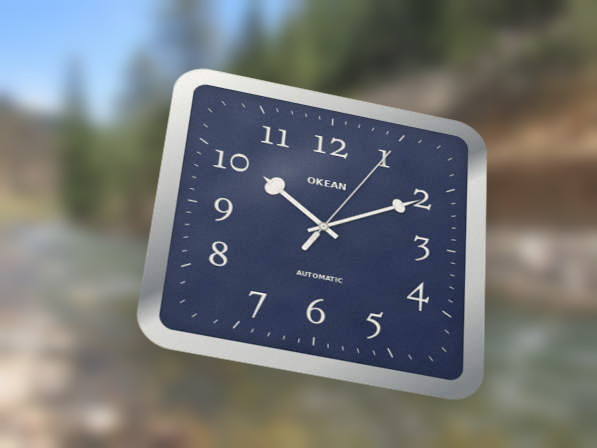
10,10,05
